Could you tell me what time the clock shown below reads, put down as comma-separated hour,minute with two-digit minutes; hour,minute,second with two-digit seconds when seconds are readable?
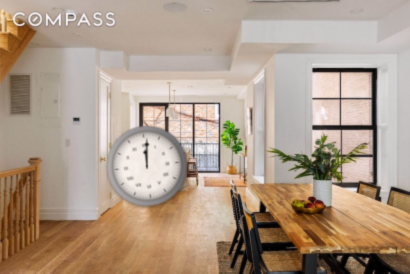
12,01
